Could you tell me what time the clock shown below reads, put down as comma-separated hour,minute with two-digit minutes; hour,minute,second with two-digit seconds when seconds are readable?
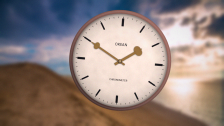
1,50
